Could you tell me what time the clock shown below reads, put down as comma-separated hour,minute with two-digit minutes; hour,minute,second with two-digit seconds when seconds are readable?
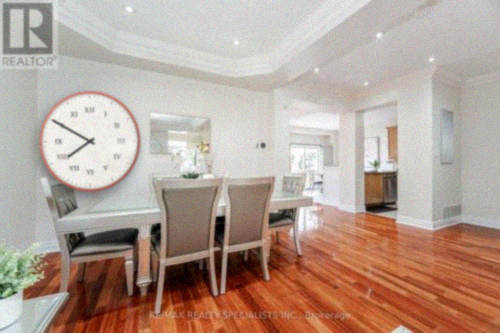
7,50
